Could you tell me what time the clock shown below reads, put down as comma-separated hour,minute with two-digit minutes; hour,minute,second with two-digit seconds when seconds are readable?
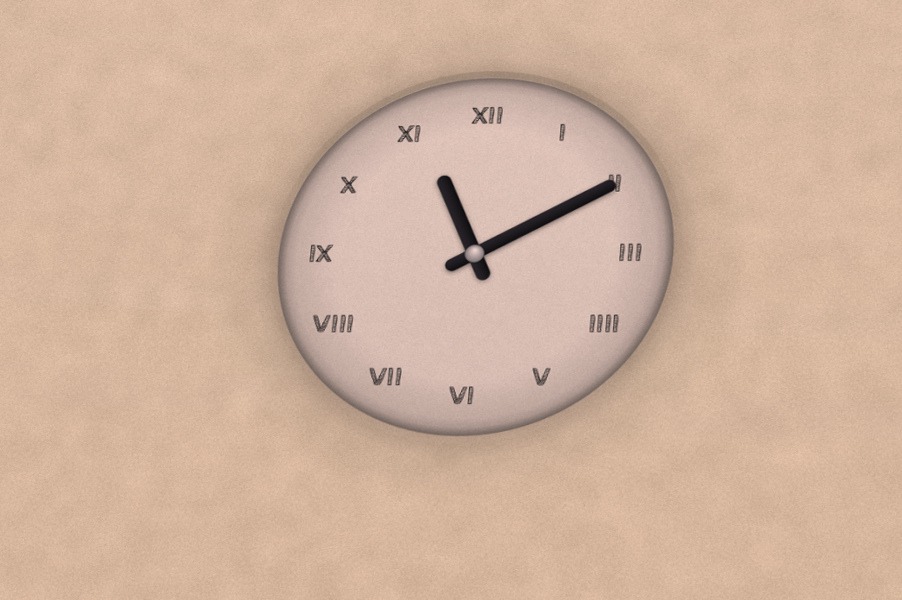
11,10
